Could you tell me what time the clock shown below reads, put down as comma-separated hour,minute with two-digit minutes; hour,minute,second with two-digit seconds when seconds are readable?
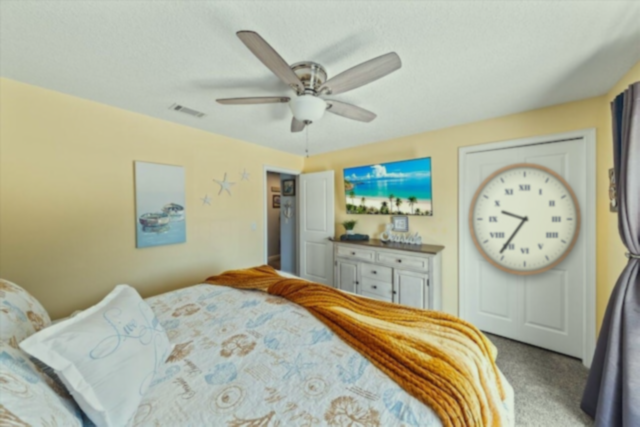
9,36
